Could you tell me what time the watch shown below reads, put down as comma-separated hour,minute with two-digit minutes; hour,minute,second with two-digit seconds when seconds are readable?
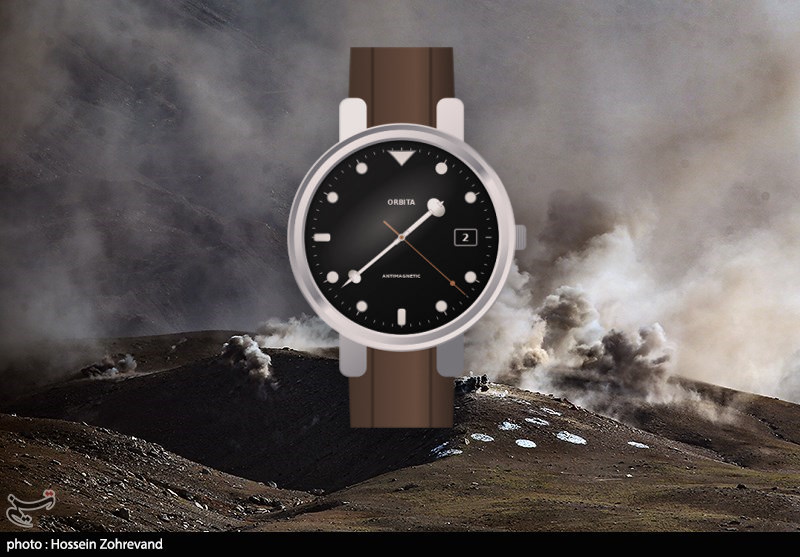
1,38,22
